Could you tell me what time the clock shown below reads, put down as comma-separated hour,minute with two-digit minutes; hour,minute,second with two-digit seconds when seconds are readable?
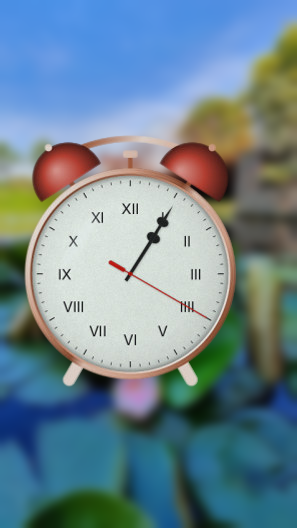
1,05,20
